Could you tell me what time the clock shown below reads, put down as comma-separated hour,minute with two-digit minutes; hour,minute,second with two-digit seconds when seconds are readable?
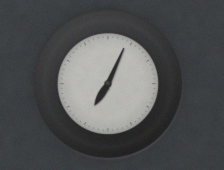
7,04
